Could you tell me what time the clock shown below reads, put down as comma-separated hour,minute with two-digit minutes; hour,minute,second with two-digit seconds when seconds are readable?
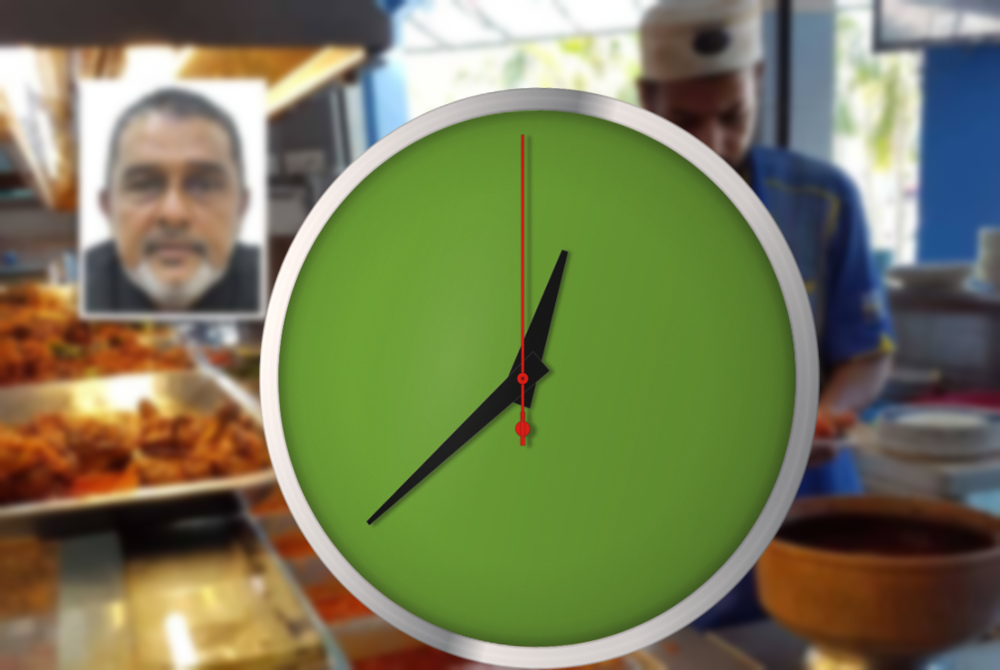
12,38,00
